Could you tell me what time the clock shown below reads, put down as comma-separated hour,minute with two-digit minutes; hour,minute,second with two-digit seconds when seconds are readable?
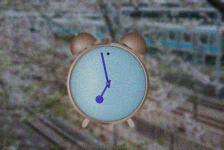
6,58
